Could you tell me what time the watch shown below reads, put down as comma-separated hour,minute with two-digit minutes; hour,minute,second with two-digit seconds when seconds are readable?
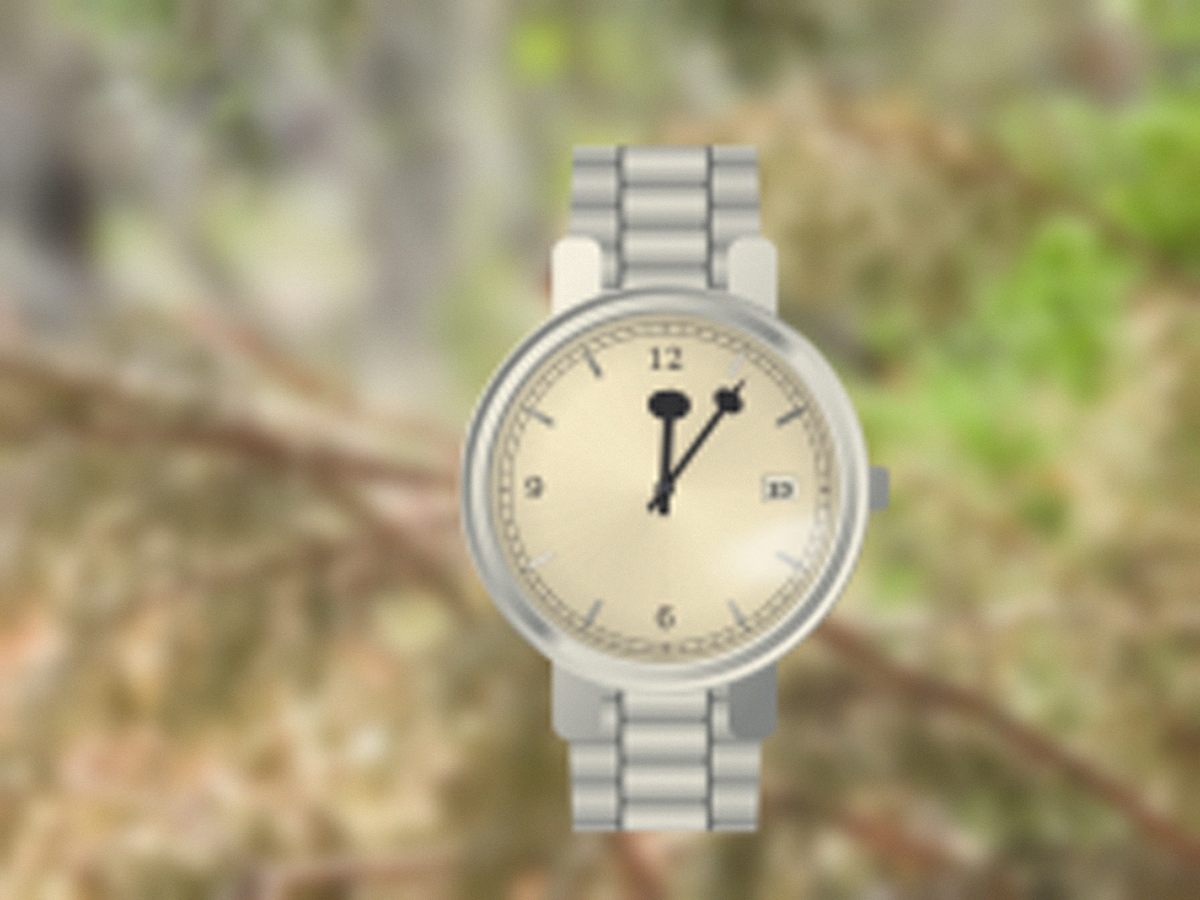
12,06
